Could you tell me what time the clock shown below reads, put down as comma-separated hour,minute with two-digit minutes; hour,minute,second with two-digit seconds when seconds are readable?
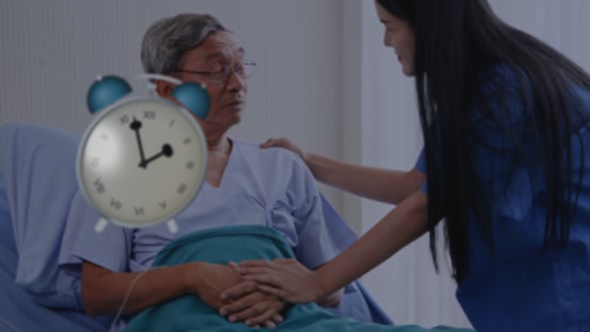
1,57
